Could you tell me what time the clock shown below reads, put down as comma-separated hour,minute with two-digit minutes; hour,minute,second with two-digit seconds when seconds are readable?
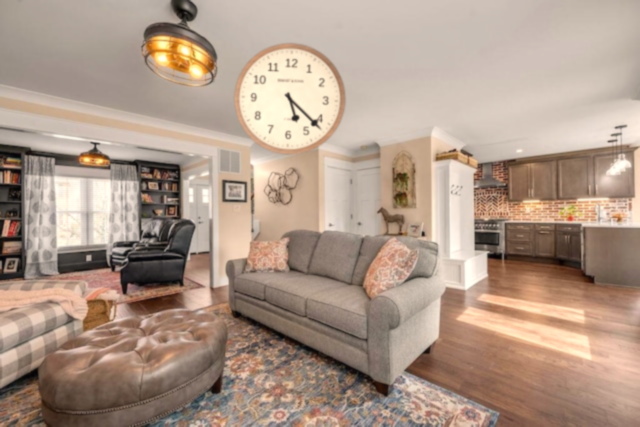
5,22
